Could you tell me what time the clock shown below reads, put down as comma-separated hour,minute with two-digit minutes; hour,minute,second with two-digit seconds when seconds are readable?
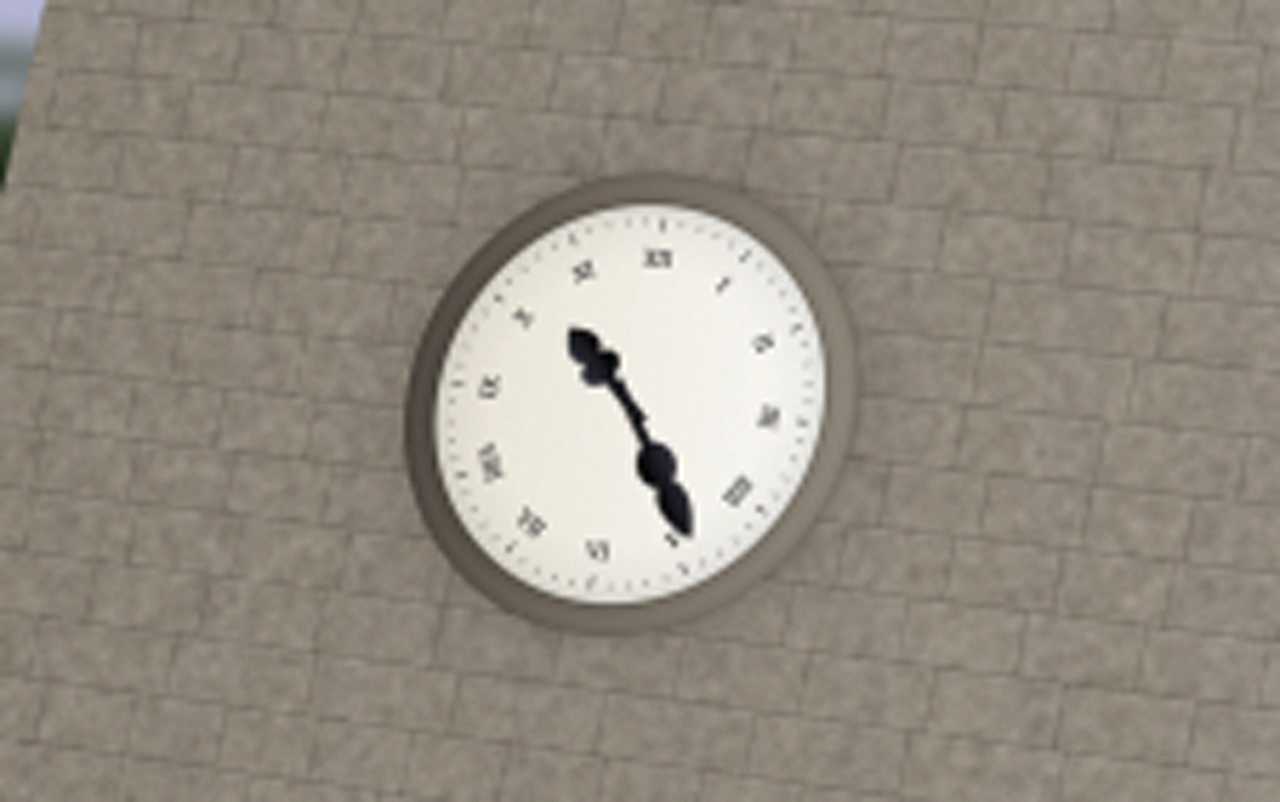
10,24
